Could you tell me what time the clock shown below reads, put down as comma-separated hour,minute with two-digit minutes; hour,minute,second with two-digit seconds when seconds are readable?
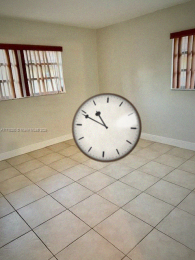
10,49
